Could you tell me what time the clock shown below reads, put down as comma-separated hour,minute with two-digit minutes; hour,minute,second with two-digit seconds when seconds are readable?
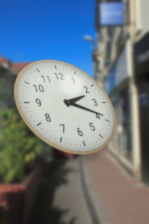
2,19
